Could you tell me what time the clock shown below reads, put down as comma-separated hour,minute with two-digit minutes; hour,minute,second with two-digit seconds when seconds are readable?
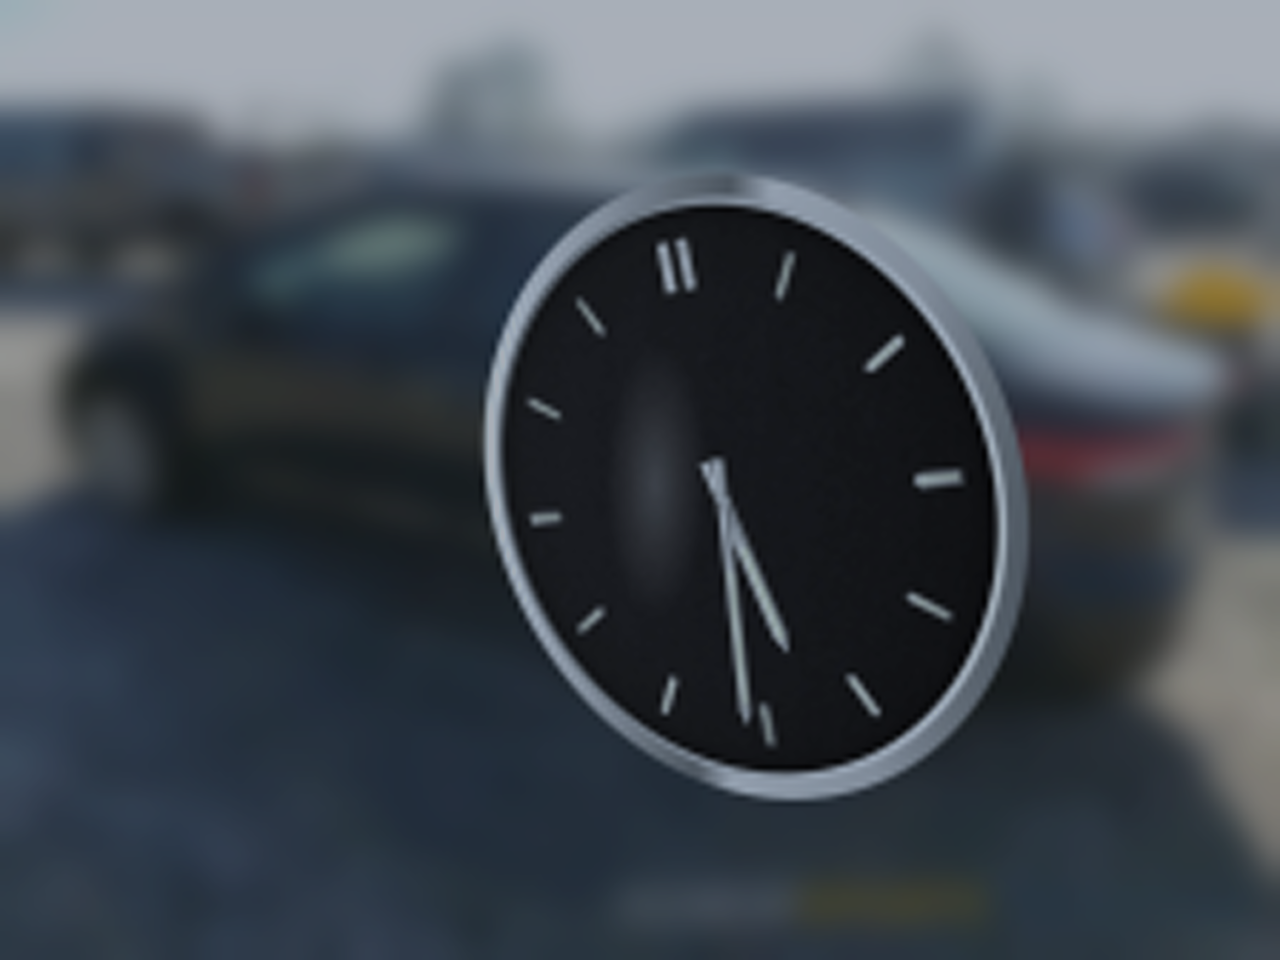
5,31
